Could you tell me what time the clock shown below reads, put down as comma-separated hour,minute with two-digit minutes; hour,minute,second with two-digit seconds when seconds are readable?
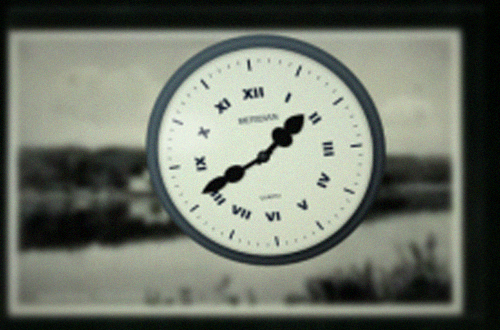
1,41
